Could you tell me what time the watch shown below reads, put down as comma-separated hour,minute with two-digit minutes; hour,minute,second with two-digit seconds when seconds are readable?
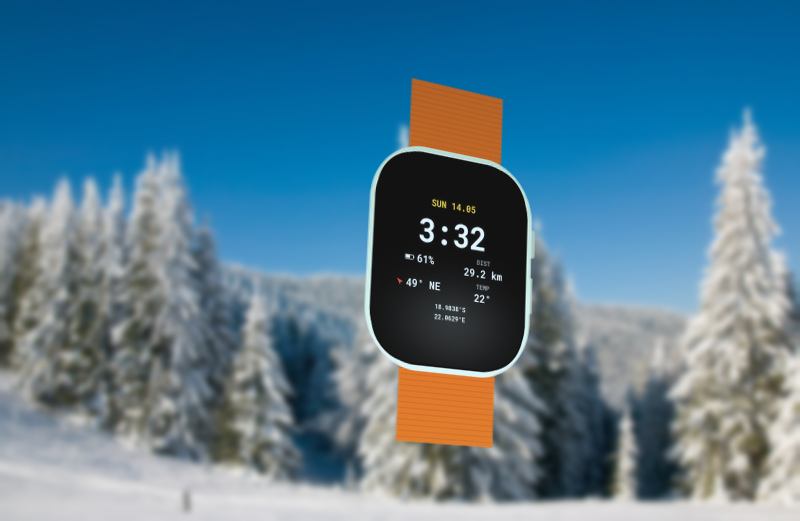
3,32
